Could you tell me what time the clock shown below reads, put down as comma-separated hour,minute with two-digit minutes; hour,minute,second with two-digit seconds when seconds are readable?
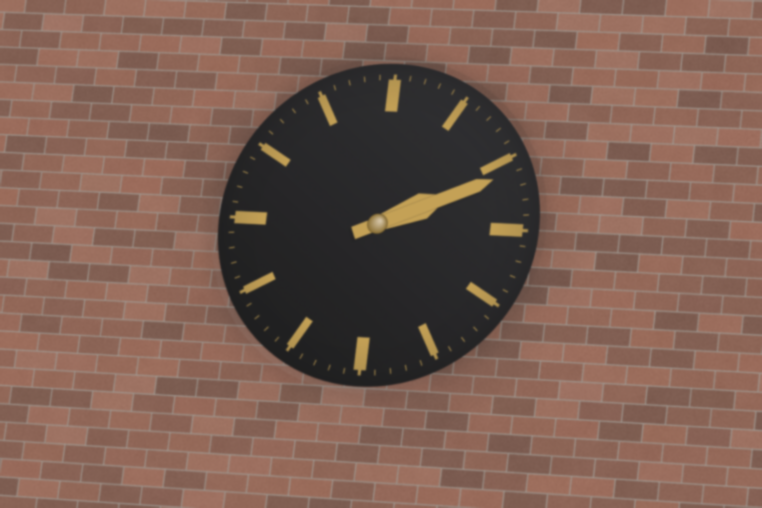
2,11
